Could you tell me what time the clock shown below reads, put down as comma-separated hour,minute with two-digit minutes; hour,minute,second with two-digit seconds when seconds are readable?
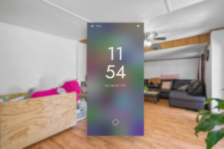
11,54
